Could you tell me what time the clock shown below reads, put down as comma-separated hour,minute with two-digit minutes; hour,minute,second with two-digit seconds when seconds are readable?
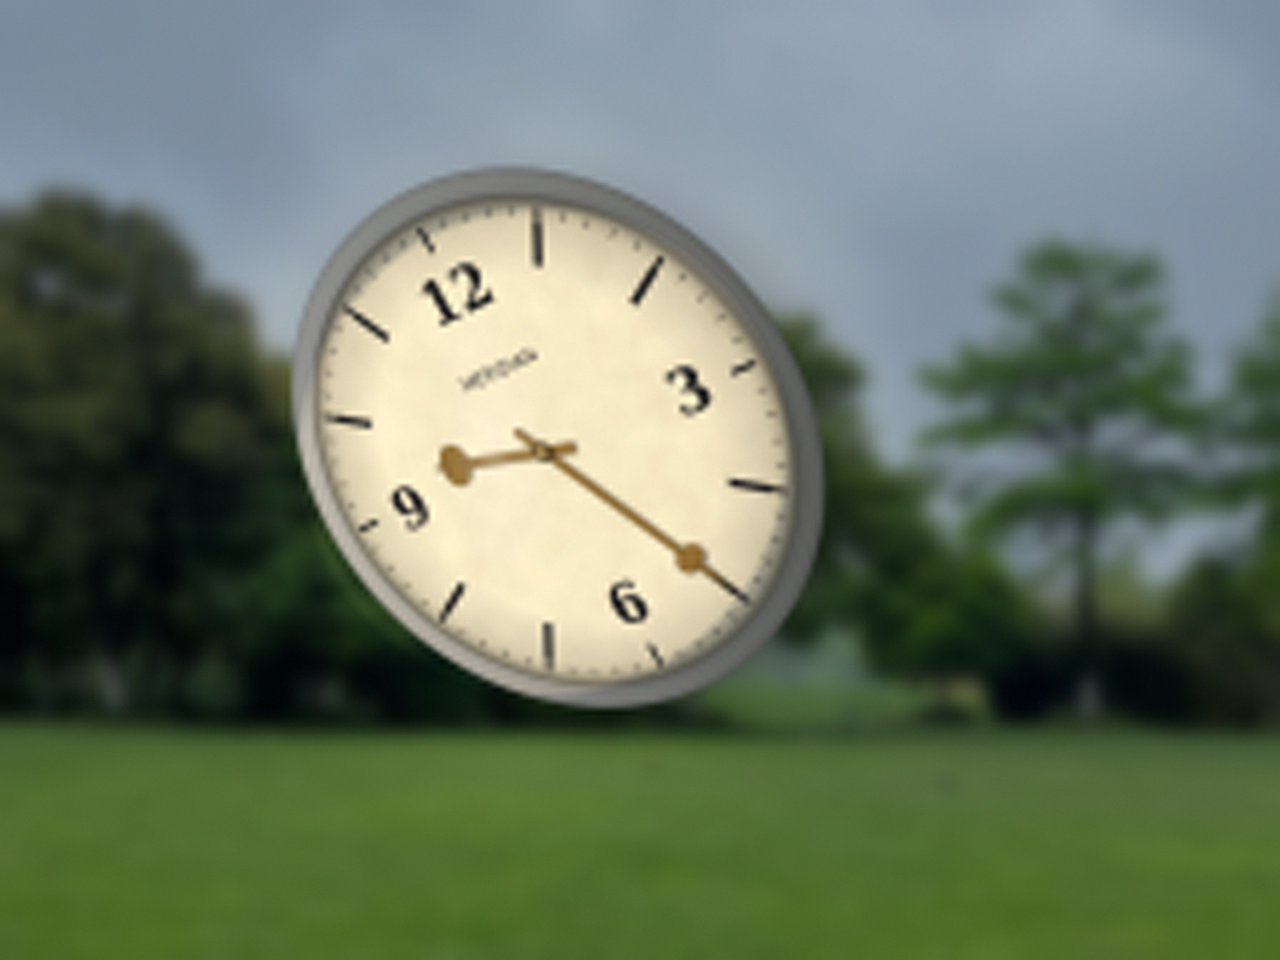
9,25
